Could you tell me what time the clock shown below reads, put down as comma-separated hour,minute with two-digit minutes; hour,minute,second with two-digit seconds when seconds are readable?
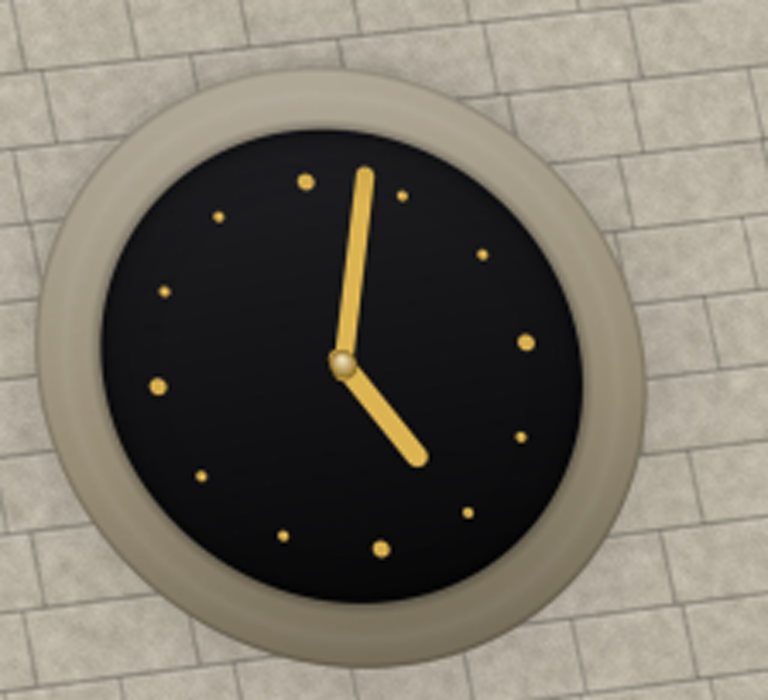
5,03
